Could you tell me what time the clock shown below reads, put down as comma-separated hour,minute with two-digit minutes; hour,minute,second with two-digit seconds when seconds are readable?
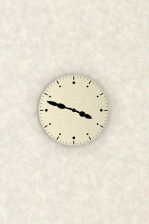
3,48
